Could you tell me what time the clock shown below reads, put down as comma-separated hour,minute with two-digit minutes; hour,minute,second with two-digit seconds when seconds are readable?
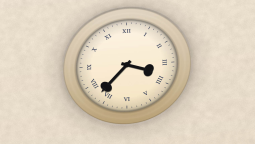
3,37
